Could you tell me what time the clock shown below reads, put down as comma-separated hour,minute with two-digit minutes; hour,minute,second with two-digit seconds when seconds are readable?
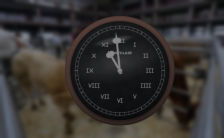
10,59
